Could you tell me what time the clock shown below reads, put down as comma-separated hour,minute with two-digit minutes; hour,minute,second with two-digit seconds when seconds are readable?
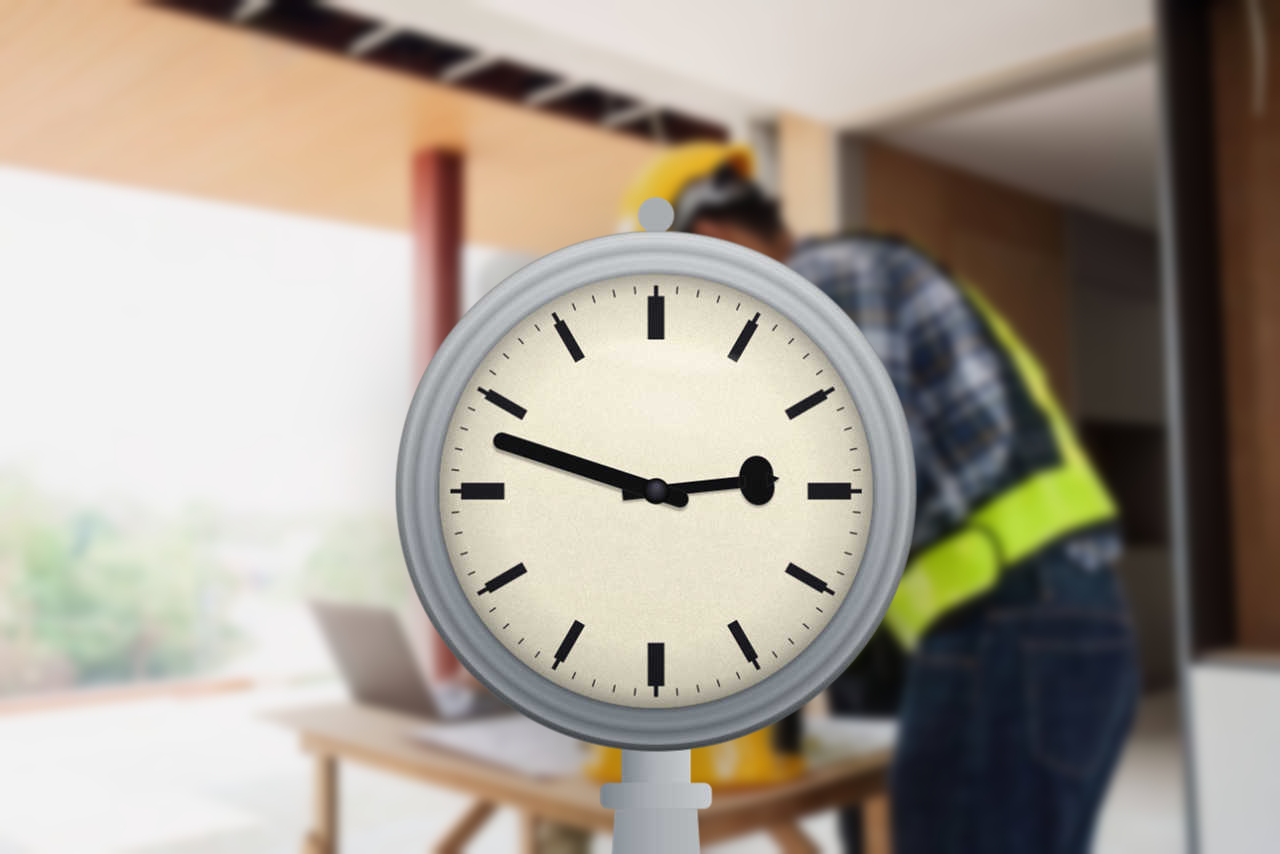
2,48
